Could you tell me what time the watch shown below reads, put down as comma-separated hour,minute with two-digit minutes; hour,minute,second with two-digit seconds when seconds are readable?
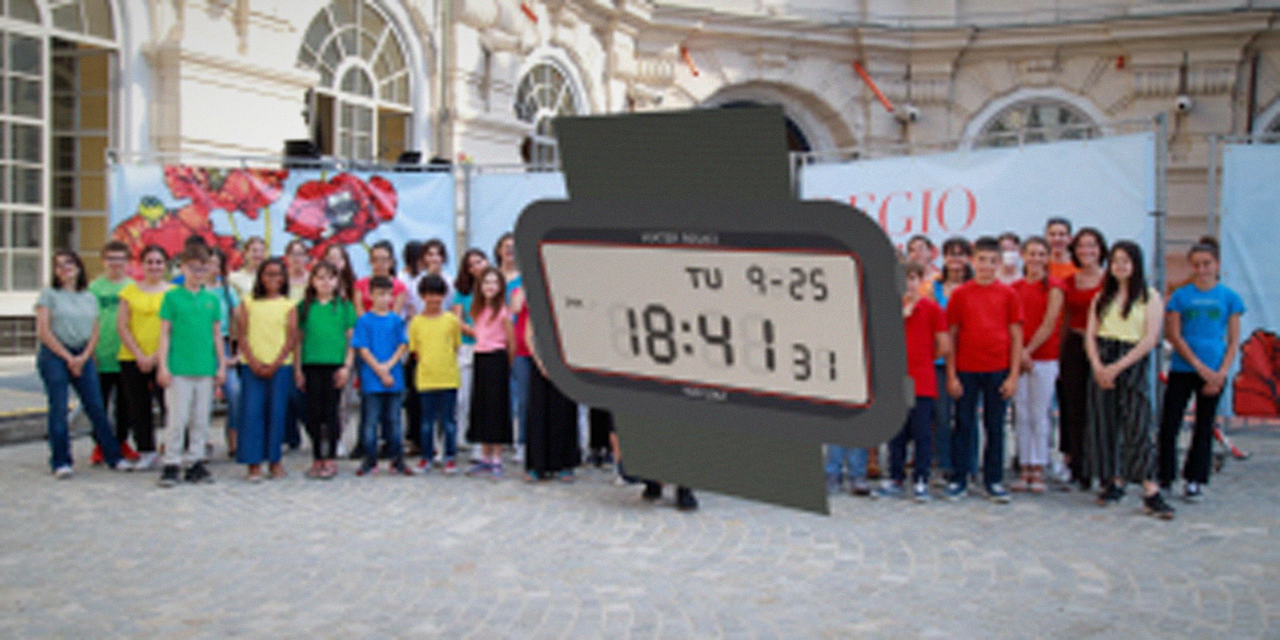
18,41,31
